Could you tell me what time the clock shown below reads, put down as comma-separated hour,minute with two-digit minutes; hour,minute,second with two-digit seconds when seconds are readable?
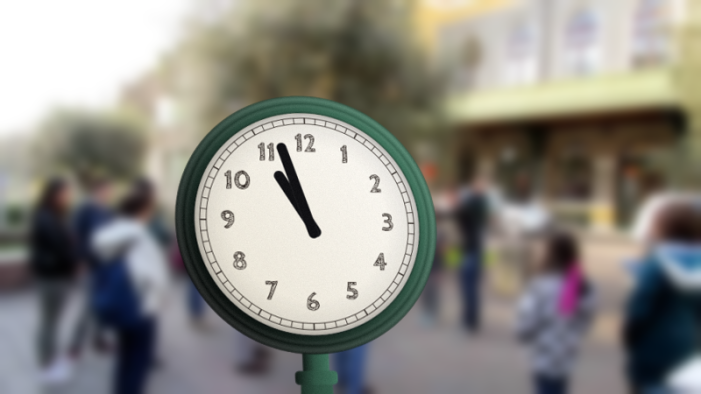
10,57
